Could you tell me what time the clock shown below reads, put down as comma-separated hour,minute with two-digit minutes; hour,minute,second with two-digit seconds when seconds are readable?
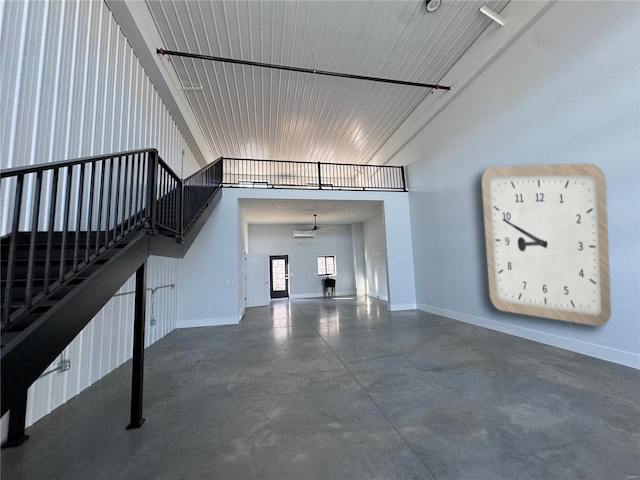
8,49
